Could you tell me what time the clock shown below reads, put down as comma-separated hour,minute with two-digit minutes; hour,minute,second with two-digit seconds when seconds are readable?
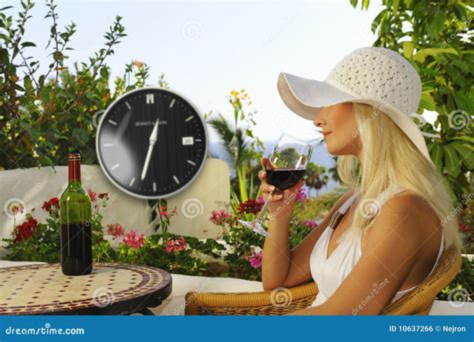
12,33
